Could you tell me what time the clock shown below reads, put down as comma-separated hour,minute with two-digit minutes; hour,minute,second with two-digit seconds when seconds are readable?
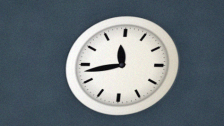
11,43
